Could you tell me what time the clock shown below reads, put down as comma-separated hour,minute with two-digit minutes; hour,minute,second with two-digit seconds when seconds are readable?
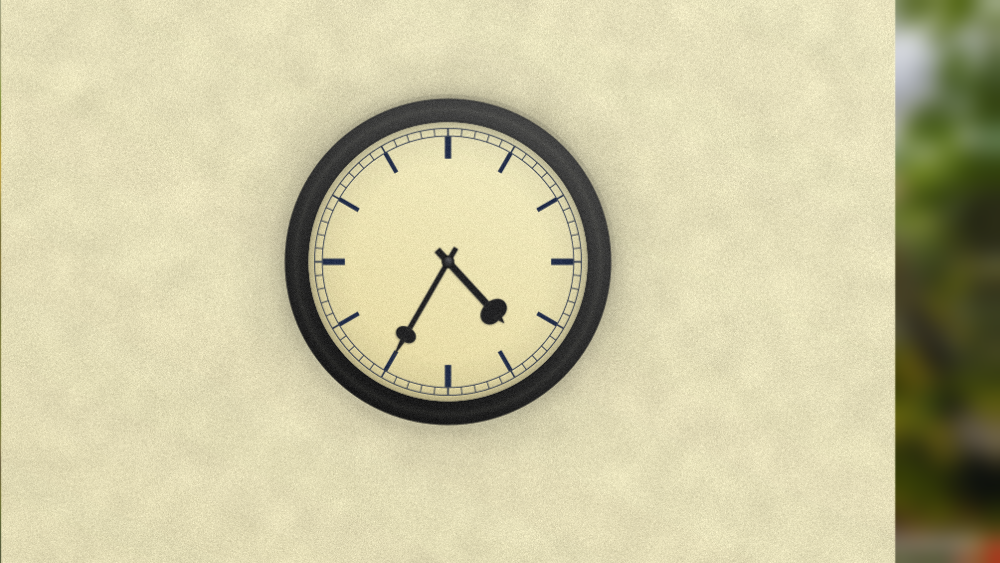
4,35
